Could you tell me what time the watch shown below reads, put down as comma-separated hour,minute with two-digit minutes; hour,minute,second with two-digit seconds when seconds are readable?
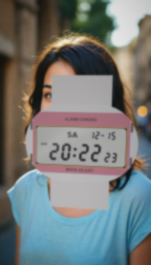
20,22
